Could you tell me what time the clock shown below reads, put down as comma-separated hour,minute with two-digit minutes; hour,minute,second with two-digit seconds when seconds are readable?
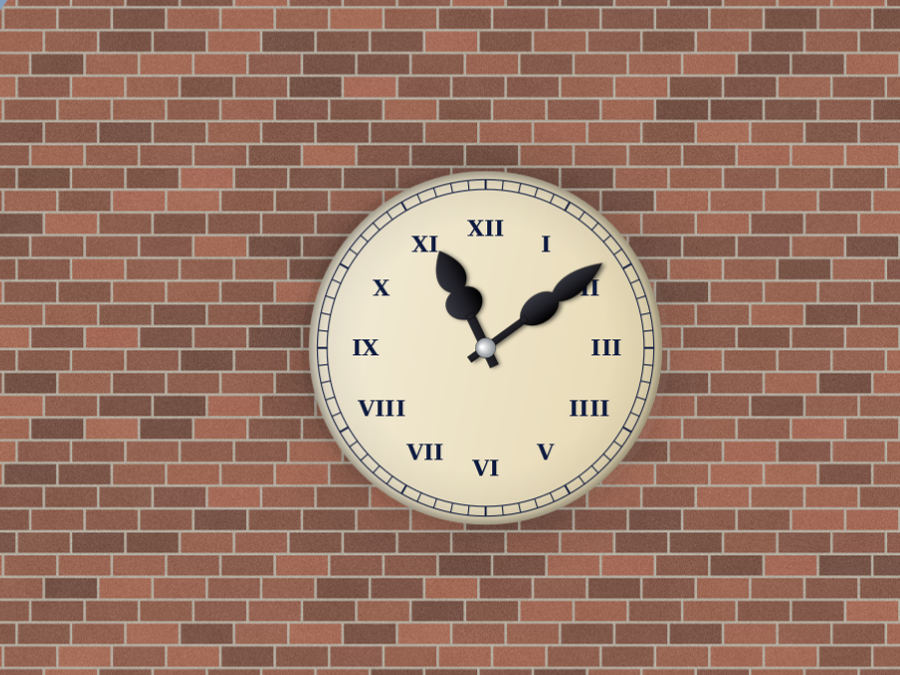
11,09
